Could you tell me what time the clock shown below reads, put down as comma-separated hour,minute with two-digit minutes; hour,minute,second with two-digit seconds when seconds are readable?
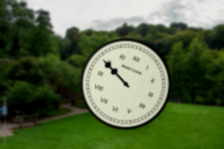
9,49
